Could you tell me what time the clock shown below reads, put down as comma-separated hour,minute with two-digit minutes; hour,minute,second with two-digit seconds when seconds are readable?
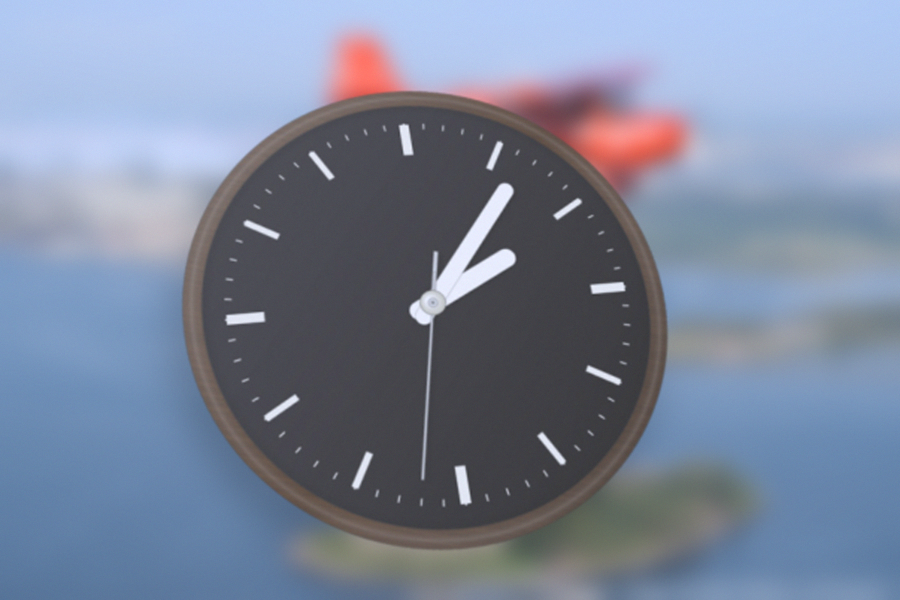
2,06,32
